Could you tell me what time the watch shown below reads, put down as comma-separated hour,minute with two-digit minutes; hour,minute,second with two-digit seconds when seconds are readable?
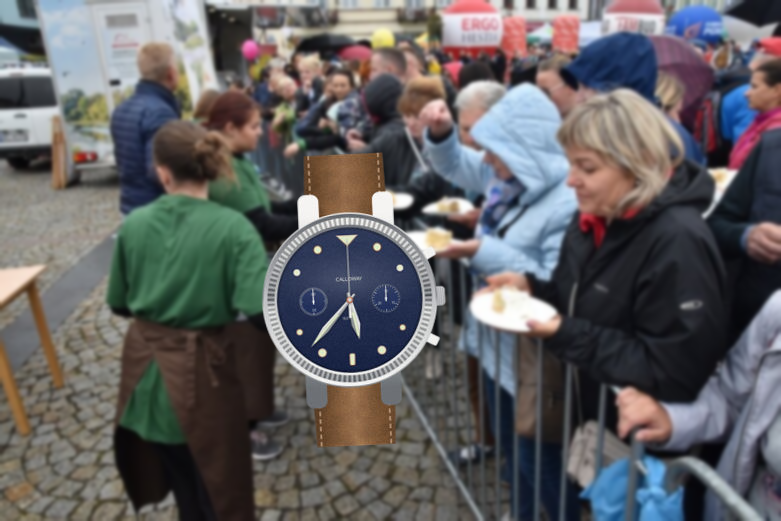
5,37
